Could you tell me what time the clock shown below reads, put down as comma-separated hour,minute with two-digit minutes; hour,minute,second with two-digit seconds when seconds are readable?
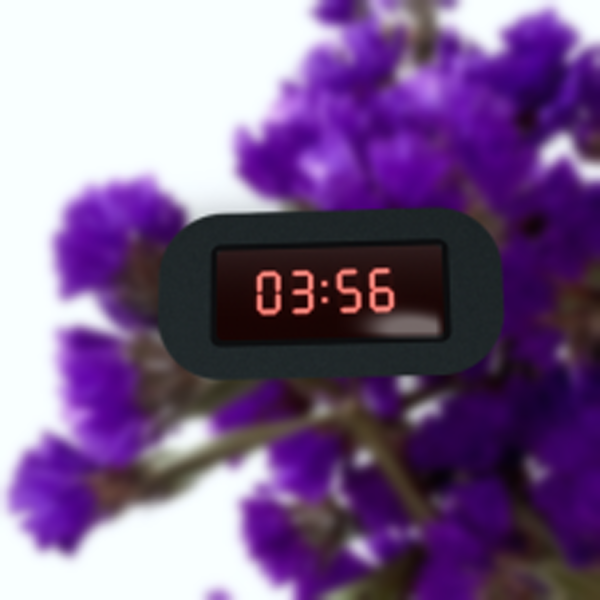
3,56
